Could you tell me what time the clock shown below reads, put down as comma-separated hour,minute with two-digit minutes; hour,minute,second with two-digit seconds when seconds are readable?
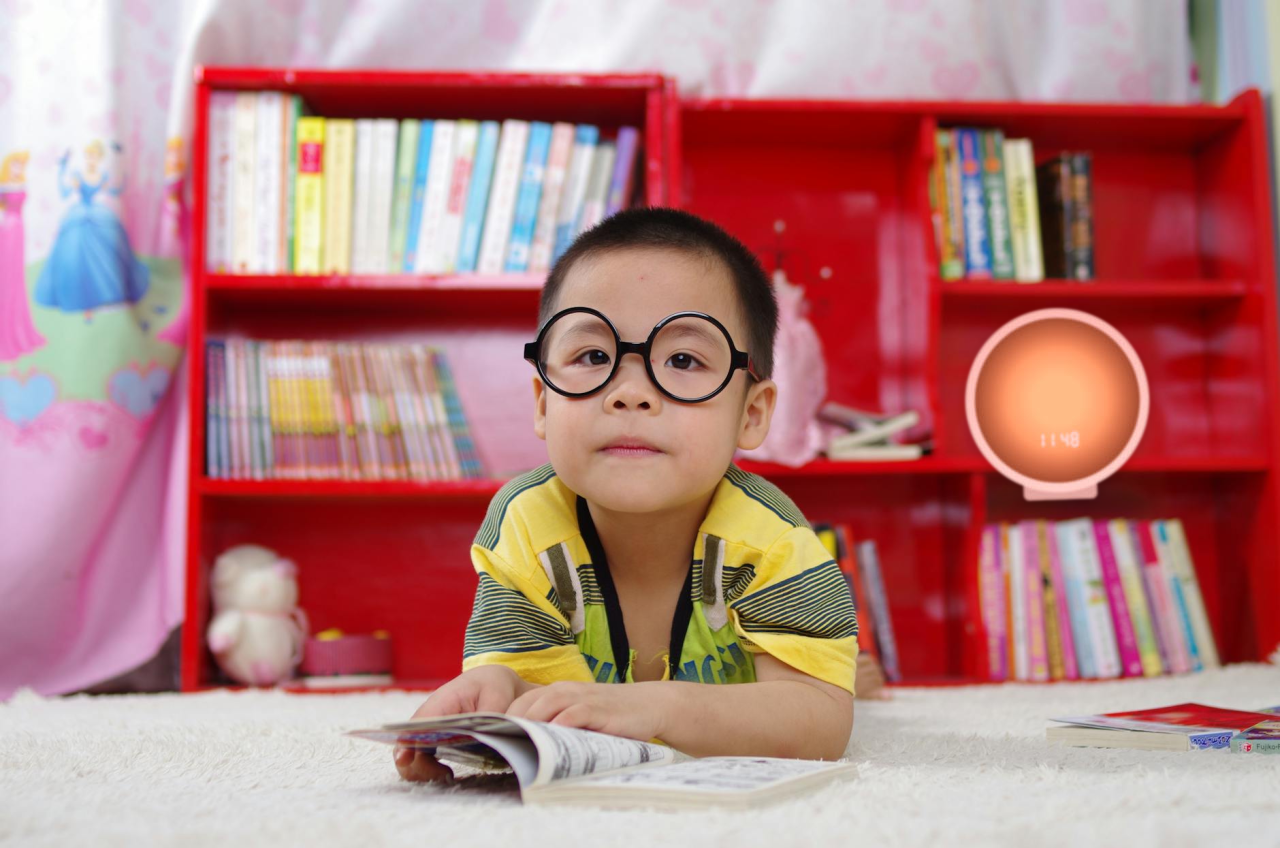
11,48
